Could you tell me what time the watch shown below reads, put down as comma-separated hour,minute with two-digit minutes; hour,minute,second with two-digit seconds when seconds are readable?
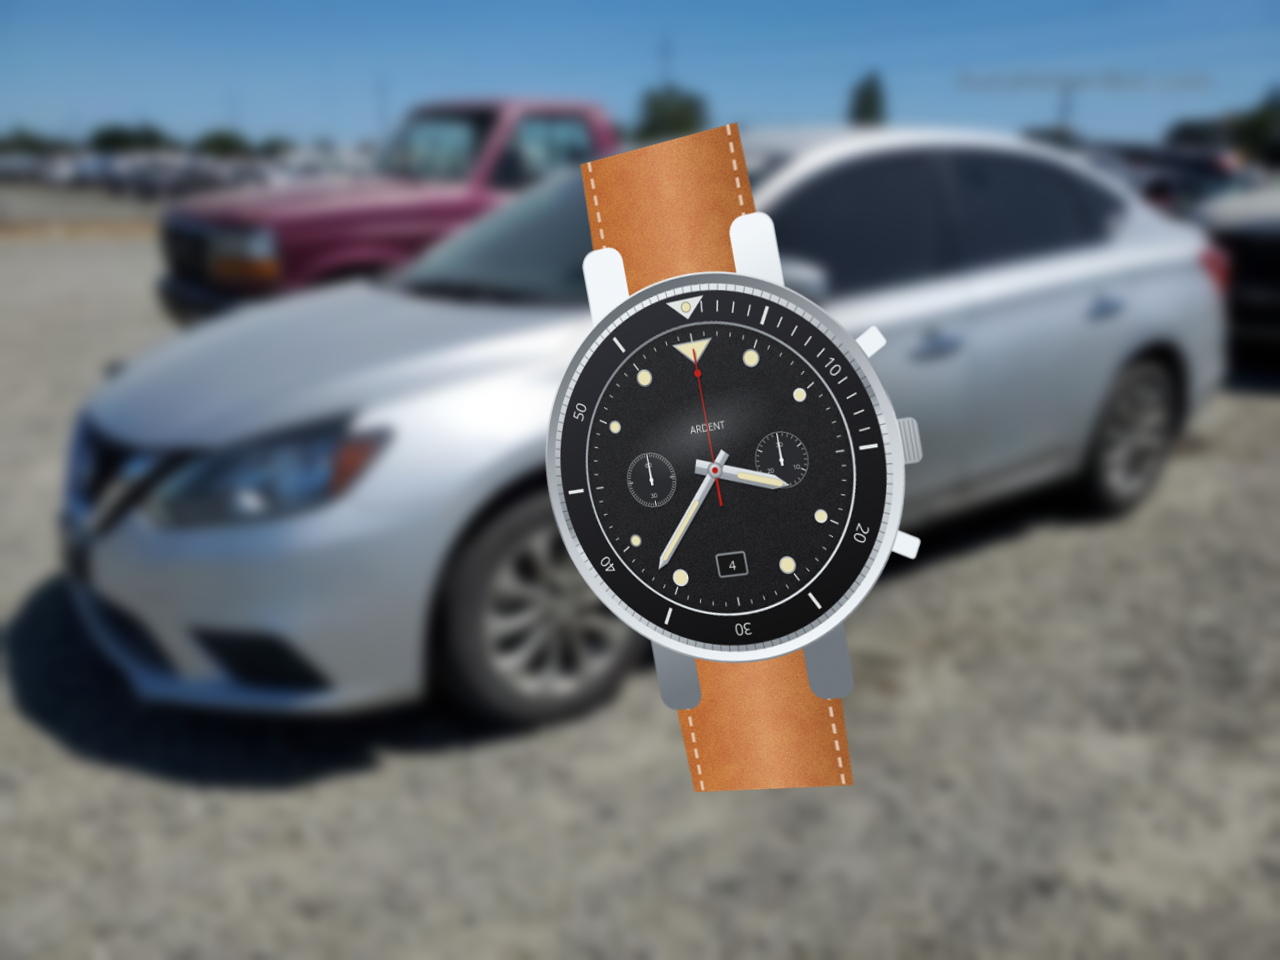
3,37
